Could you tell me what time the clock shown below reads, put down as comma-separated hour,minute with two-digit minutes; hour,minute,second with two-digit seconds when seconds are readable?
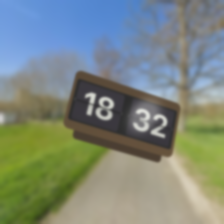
18,32
